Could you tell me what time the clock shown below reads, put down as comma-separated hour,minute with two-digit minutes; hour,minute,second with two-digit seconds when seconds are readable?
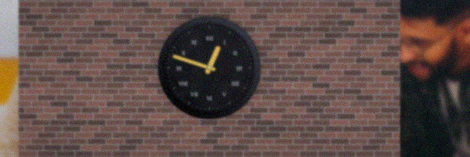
12,48
